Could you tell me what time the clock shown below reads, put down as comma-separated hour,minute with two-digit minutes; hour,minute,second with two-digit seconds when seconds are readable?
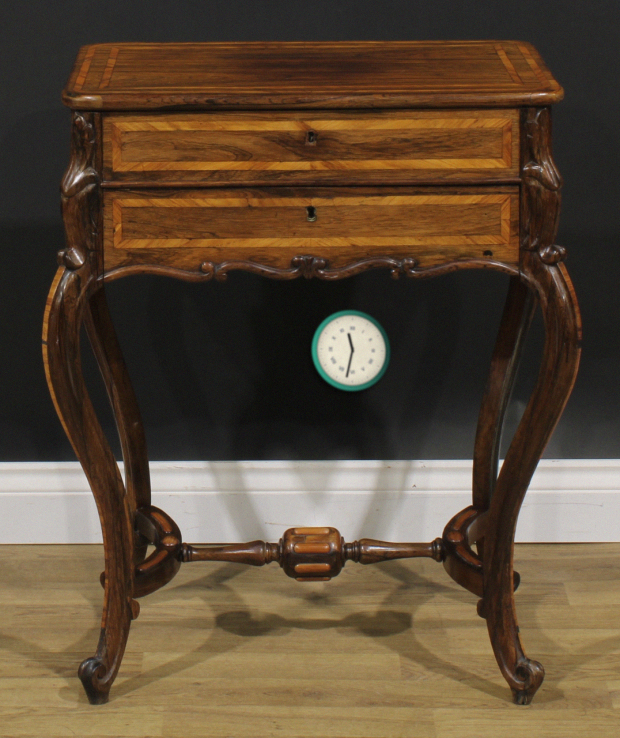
11,32
